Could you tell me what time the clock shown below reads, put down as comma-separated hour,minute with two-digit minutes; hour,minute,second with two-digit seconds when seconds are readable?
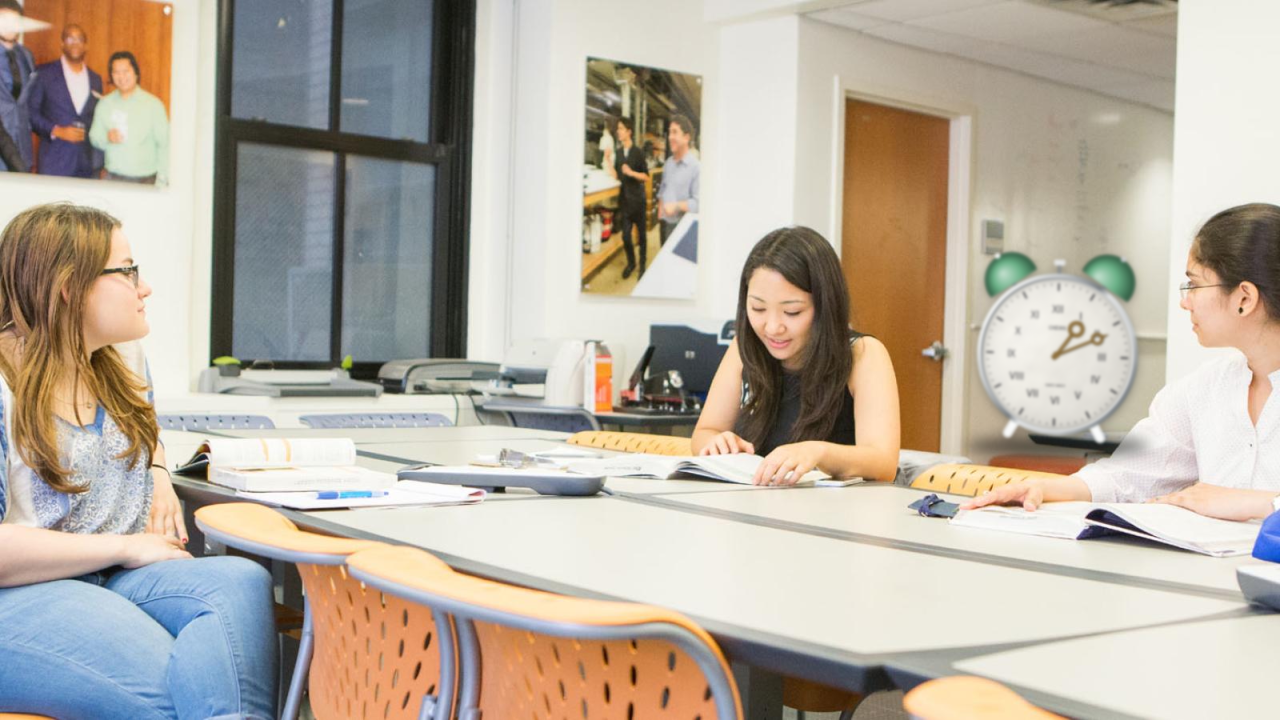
1,11
